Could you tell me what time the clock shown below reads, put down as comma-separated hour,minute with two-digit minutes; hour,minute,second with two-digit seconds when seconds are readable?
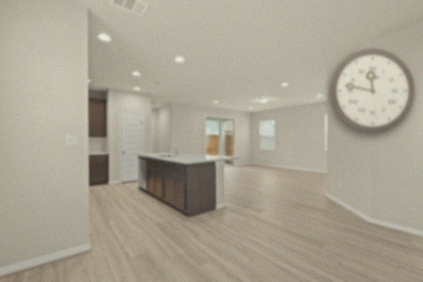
11,47
